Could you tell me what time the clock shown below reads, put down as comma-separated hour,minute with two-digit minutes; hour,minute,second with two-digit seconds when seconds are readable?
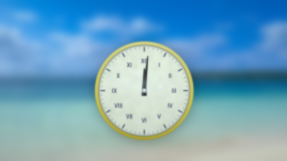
12,01
